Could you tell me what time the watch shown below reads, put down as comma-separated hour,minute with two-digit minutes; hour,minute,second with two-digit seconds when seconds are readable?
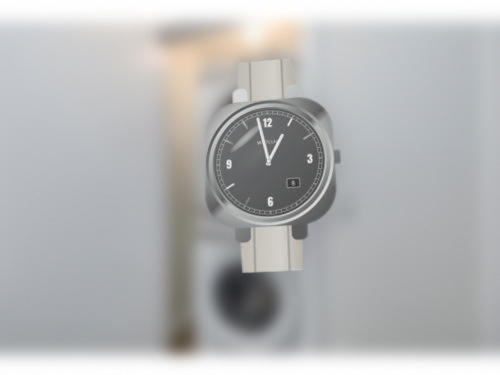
12,58
